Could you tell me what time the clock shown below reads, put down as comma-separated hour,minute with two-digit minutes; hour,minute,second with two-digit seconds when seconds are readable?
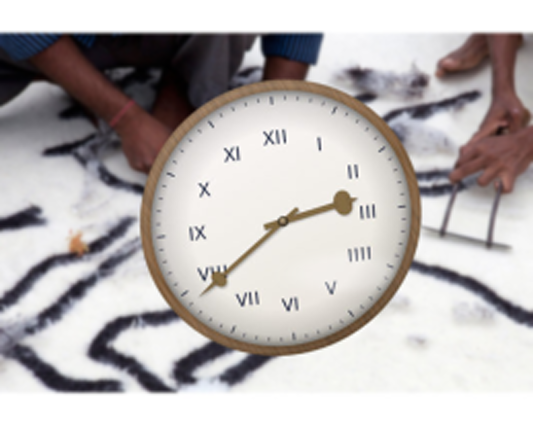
2,39
